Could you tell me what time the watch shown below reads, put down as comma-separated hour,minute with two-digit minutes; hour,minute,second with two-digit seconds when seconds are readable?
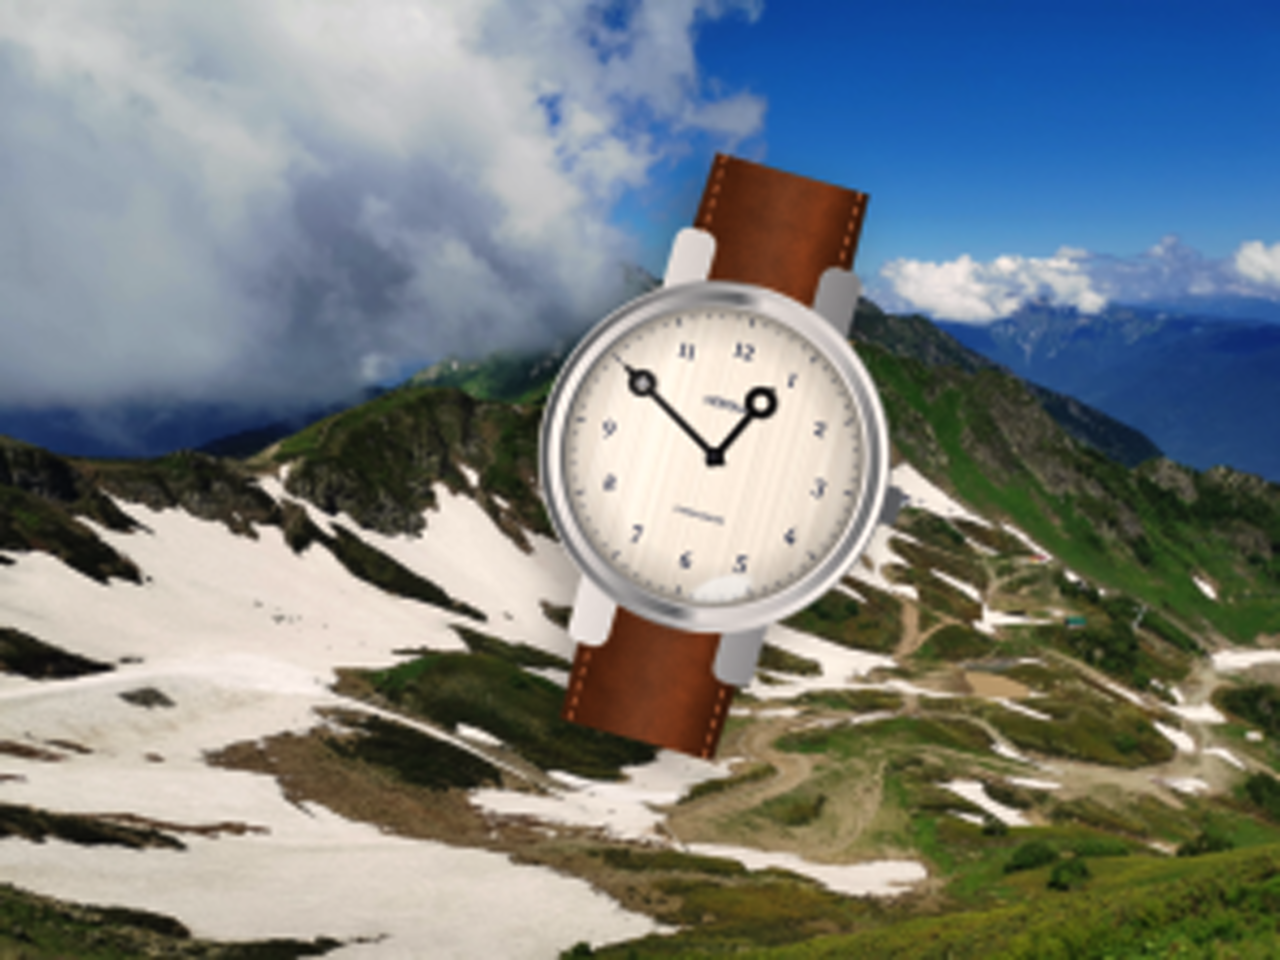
12,50
